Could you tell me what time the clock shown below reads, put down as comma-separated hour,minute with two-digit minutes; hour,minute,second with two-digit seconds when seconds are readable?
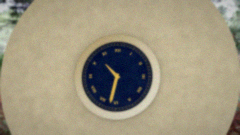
10,32
